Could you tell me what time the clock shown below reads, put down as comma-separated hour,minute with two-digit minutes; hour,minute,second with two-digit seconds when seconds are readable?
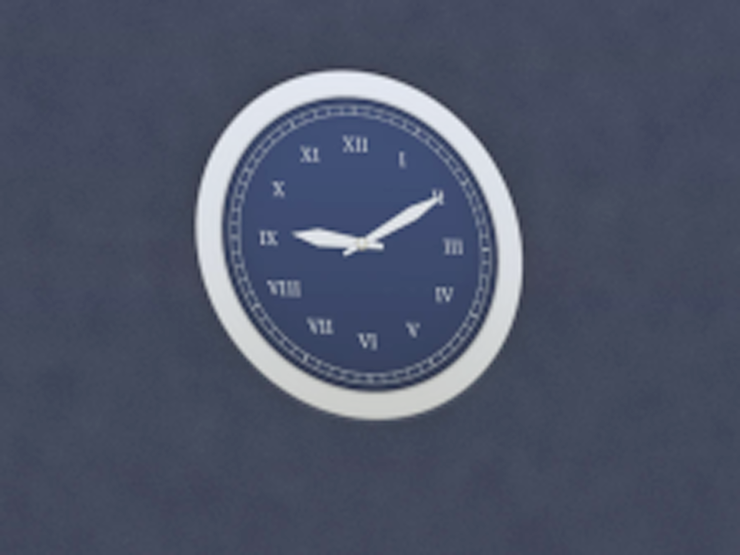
9,10
